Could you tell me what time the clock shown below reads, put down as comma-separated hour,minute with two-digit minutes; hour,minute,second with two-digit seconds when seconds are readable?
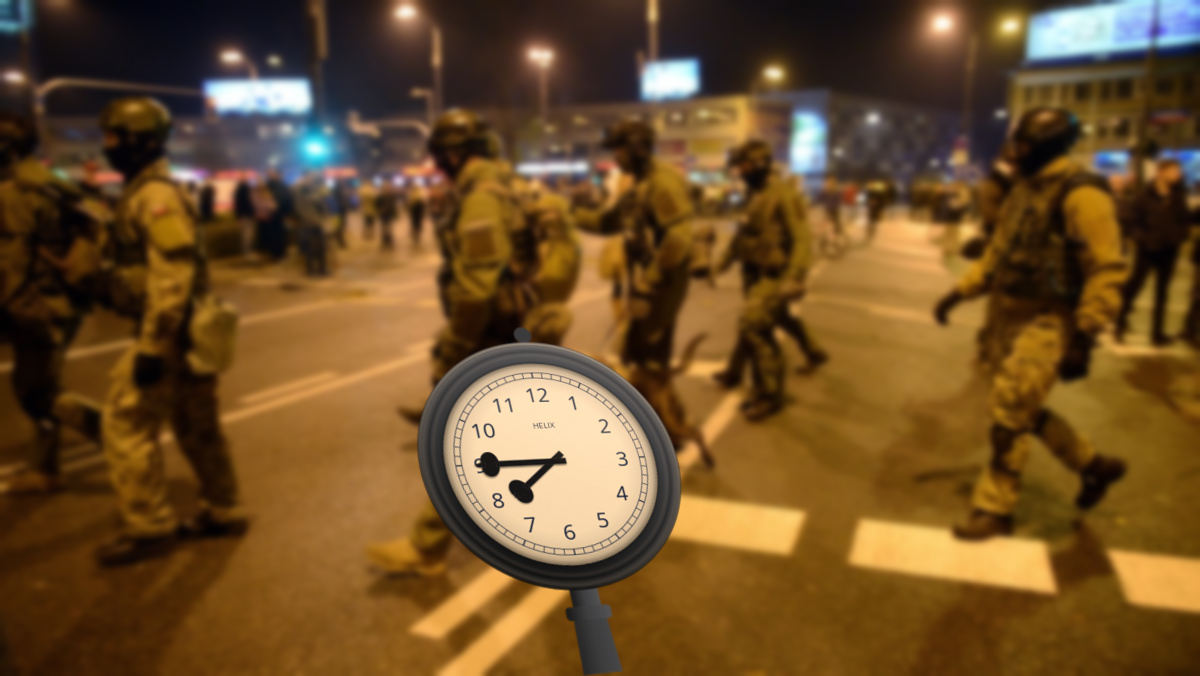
7,45
